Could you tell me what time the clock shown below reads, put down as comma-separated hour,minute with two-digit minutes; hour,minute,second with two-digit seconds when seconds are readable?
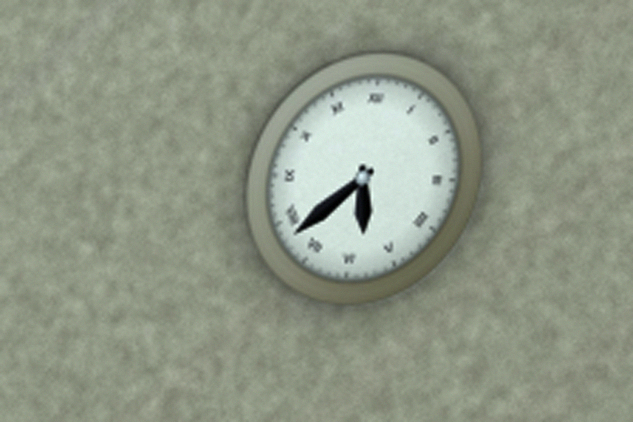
5,38
